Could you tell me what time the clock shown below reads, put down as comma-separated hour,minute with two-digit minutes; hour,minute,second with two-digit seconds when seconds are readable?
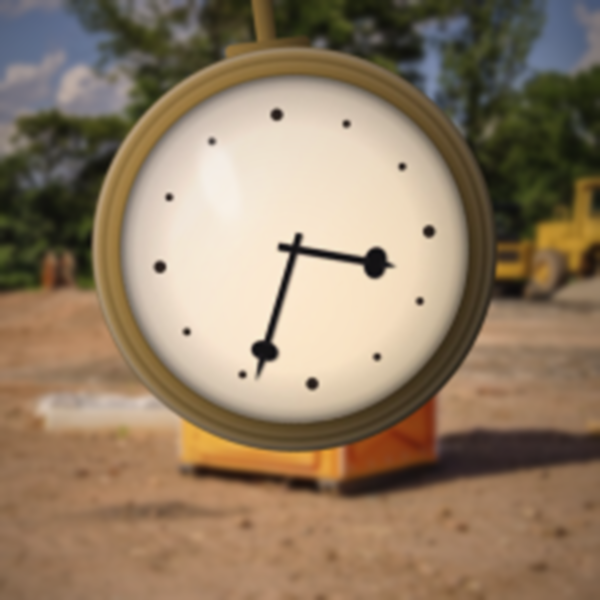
3,34
